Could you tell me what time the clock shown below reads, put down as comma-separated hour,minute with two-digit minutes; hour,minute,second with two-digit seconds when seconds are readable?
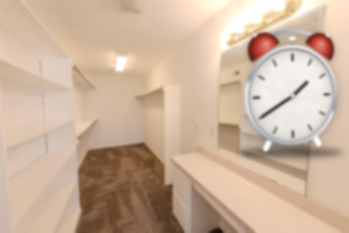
1,40
